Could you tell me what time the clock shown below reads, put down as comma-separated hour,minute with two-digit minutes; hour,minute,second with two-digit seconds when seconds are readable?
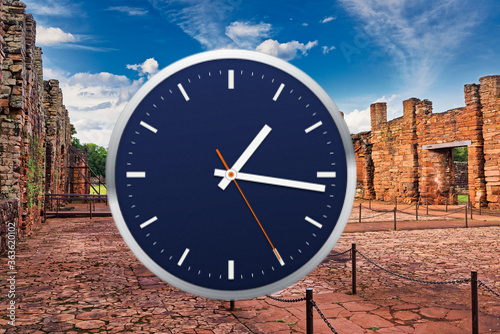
1,16,25
